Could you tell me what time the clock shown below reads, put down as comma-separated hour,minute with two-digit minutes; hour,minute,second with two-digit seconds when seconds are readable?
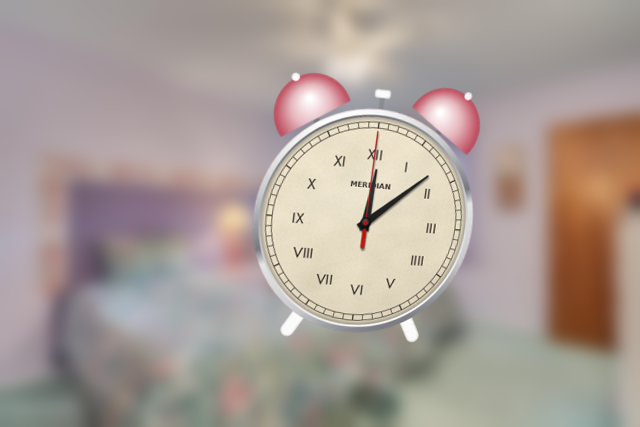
12,08,00
